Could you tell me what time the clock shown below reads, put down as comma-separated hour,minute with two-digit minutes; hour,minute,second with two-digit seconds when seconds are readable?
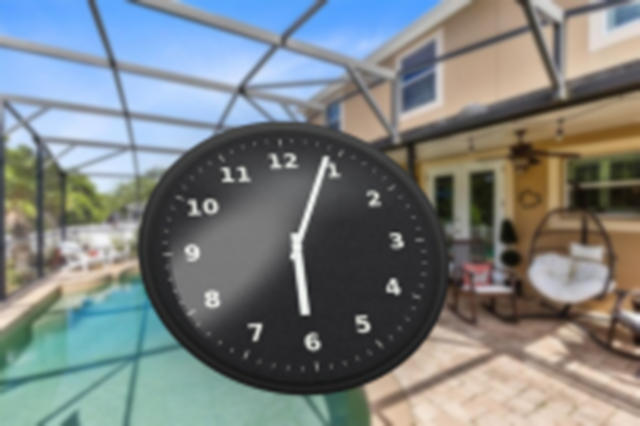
6,04
